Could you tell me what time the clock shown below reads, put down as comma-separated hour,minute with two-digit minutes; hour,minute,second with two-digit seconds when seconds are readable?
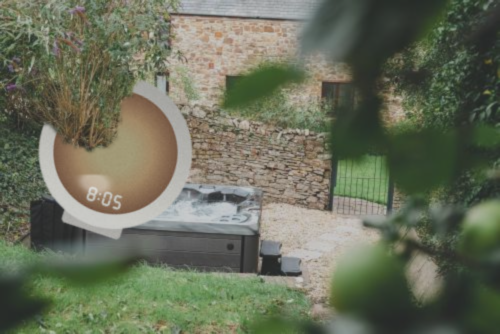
8,05
